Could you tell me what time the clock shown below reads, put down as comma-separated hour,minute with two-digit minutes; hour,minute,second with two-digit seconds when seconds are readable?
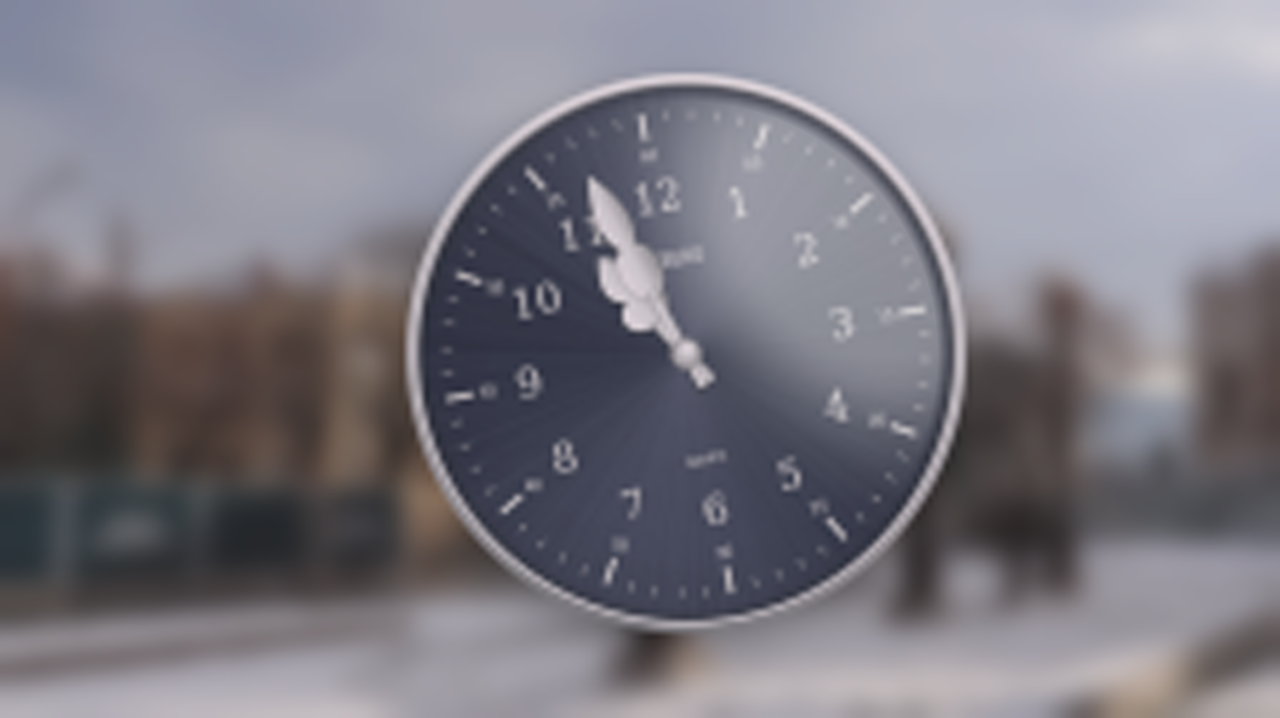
10,57
